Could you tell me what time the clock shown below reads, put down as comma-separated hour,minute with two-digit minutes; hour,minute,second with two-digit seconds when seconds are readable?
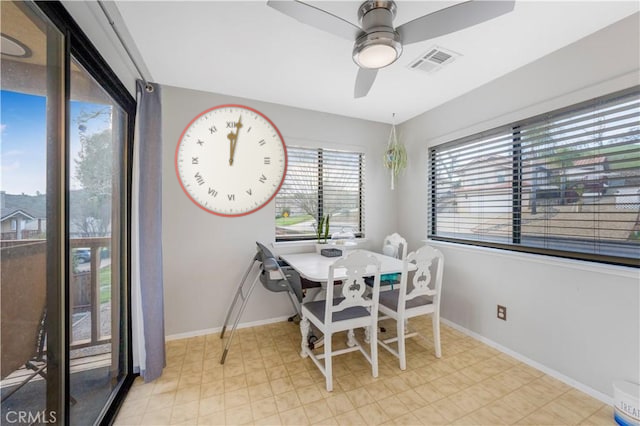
12,02
